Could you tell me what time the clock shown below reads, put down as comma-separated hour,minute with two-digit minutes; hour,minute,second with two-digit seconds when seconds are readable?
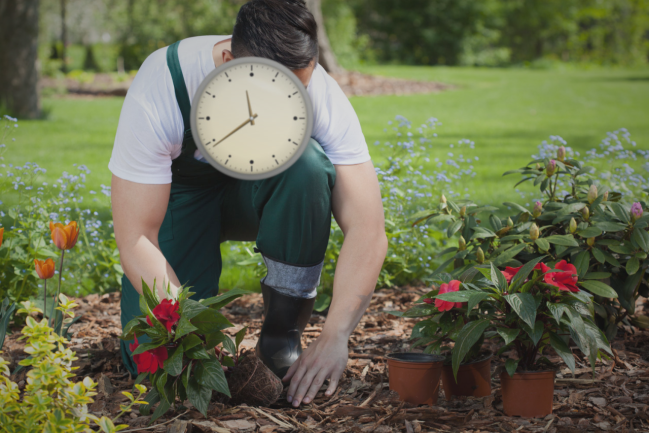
11,39
